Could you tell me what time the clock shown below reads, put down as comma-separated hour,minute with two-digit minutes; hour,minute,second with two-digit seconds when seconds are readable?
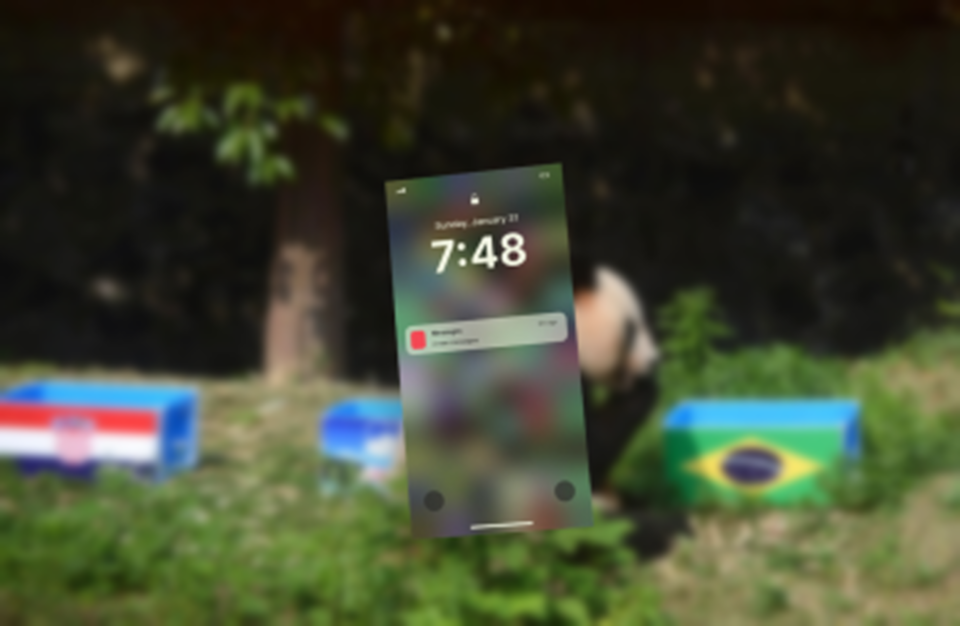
7,48
